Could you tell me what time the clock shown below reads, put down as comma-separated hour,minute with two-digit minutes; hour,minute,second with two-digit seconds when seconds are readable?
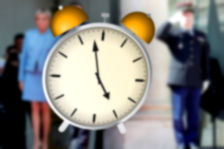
4,58
